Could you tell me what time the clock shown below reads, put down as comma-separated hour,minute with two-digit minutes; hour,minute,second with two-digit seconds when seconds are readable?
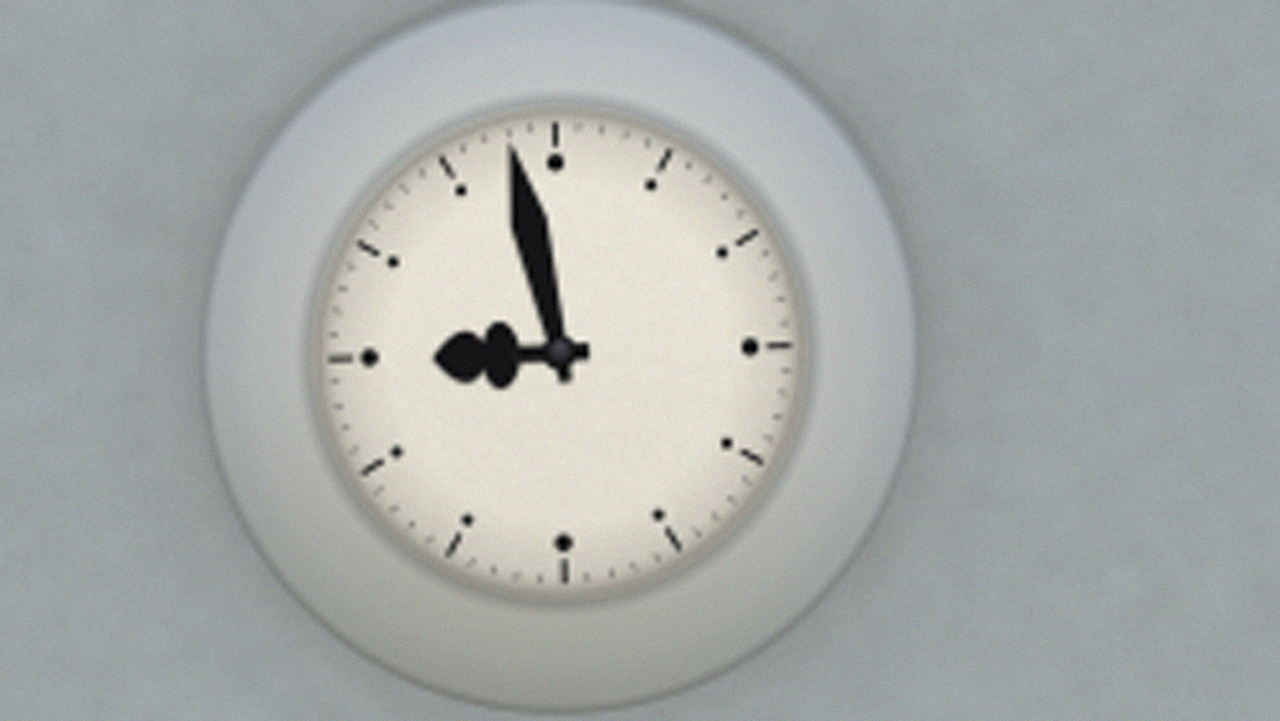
8,58
